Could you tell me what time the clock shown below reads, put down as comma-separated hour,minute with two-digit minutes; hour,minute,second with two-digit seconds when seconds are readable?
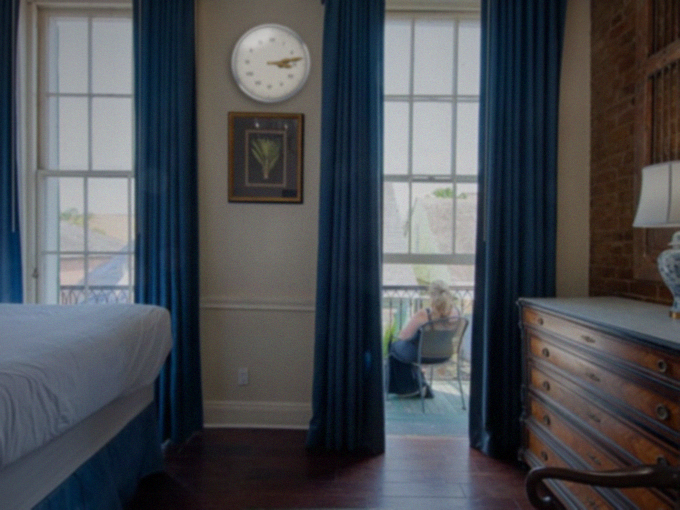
3,13
